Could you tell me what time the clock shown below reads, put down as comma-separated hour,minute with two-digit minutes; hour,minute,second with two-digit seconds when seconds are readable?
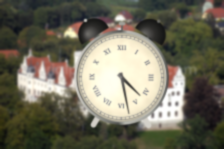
4,28
